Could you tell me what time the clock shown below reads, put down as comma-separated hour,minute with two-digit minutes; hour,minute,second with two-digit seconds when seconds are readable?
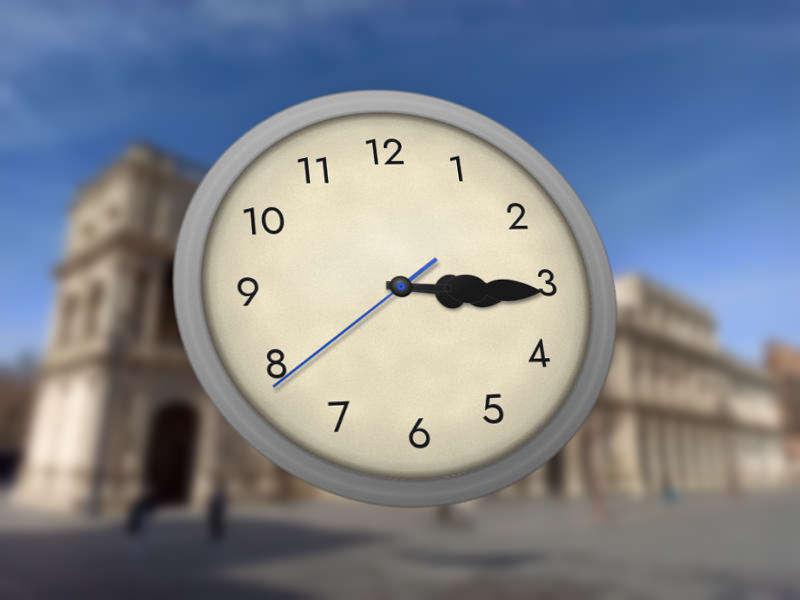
3,15,39
